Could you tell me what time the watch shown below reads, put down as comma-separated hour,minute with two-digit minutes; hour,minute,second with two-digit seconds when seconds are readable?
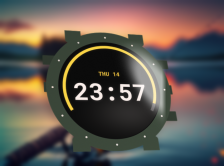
23,57
